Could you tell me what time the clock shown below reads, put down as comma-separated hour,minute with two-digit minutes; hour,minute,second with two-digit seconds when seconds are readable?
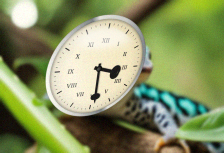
3,29
